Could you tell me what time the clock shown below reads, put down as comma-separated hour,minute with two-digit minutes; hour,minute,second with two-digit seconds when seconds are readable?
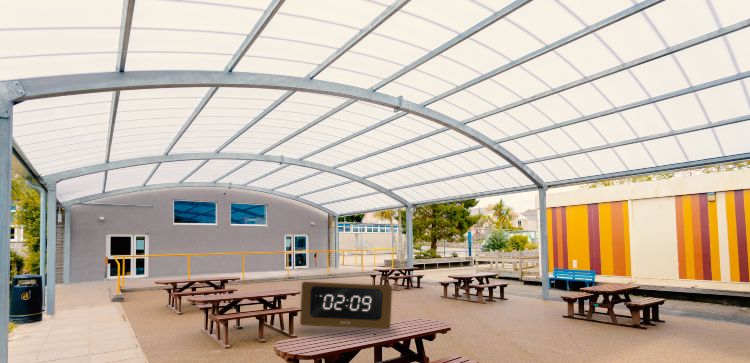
2,09
